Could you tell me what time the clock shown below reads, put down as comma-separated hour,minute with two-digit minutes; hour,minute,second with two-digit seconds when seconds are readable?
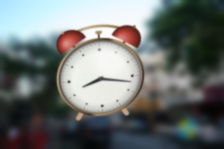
8,17
